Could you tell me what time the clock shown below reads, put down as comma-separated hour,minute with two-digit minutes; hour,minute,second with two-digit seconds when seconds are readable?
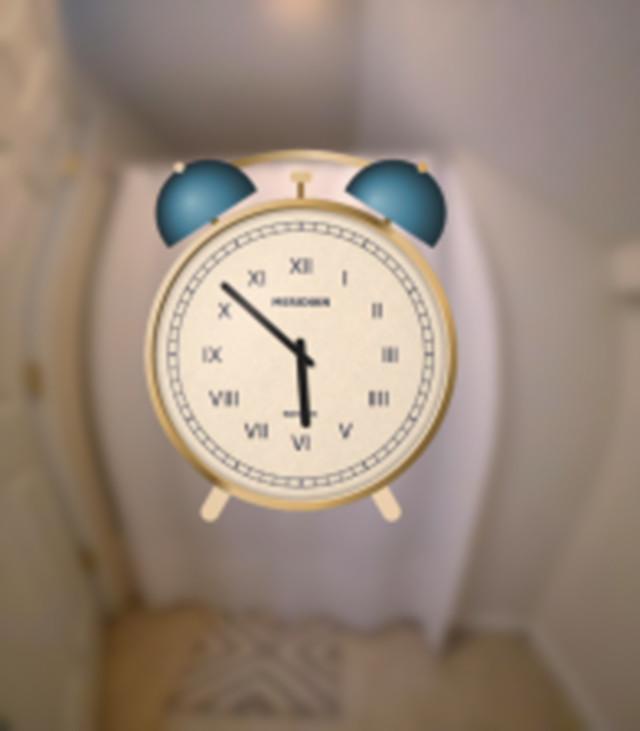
5,52
